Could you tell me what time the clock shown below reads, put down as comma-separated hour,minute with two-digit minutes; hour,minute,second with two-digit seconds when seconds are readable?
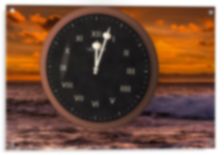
12,03
